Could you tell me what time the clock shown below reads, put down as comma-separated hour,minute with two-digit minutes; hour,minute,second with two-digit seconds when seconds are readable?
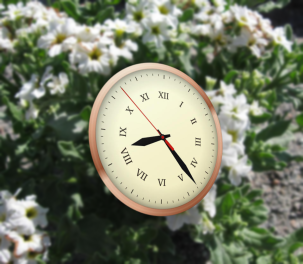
8,22,52
